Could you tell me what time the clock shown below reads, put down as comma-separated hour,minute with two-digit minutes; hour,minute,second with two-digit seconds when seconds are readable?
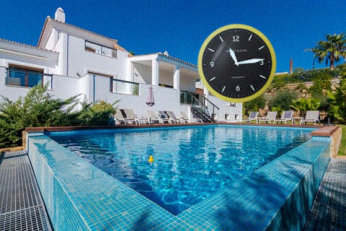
11,14
